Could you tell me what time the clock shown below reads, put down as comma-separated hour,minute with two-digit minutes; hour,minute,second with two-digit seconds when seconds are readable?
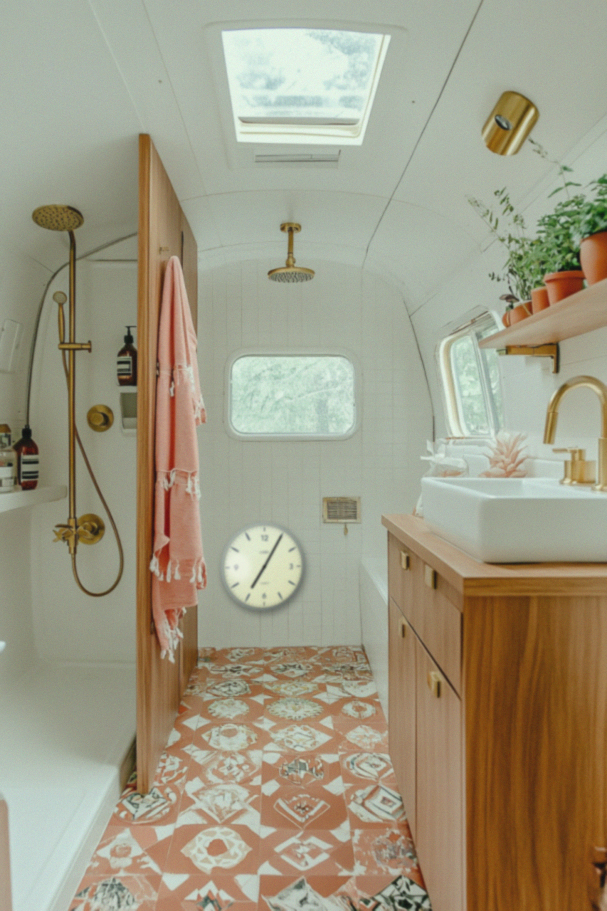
7,05
